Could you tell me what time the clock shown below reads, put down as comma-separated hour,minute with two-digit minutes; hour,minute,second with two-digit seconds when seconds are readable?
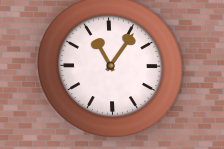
11,06
